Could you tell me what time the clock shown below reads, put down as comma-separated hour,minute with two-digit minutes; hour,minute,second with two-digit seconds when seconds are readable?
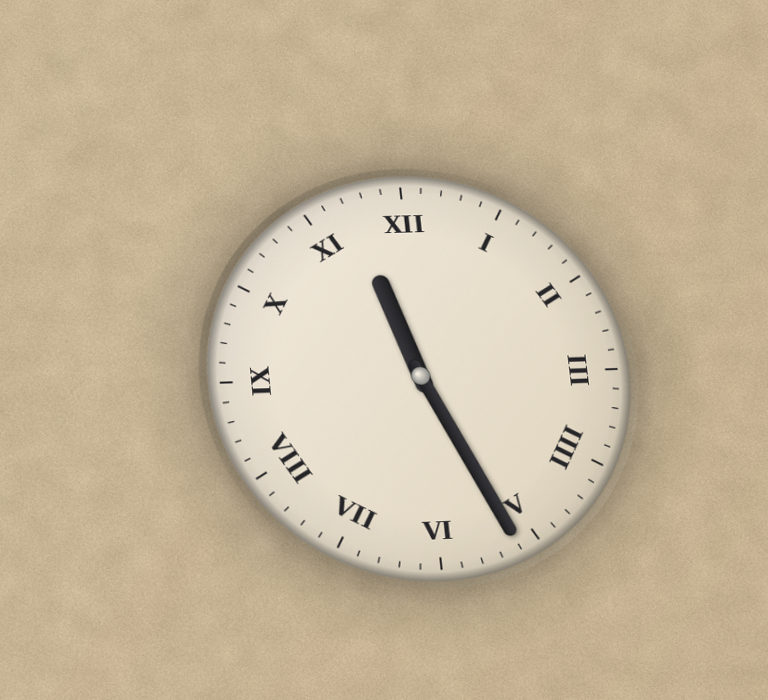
11,26
